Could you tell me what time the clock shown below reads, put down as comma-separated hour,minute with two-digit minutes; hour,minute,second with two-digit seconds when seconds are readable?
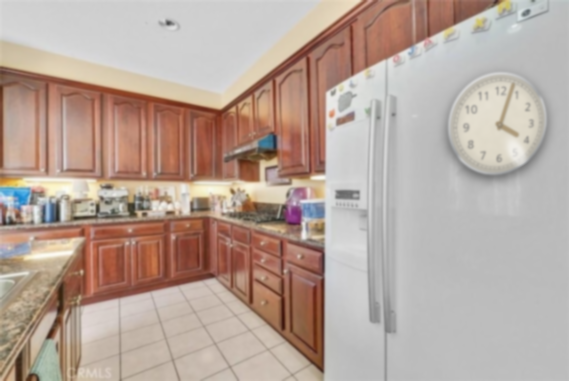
4,03
